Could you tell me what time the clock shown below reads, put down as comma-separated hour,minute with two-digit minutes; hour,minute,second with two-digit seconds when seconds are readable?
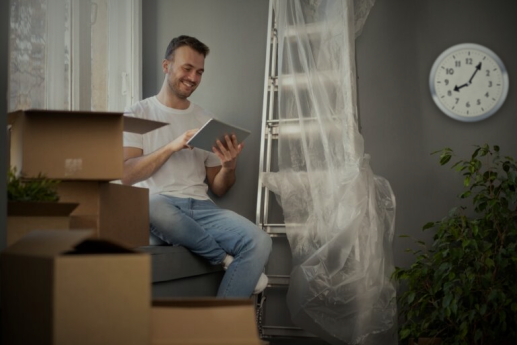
8,05
